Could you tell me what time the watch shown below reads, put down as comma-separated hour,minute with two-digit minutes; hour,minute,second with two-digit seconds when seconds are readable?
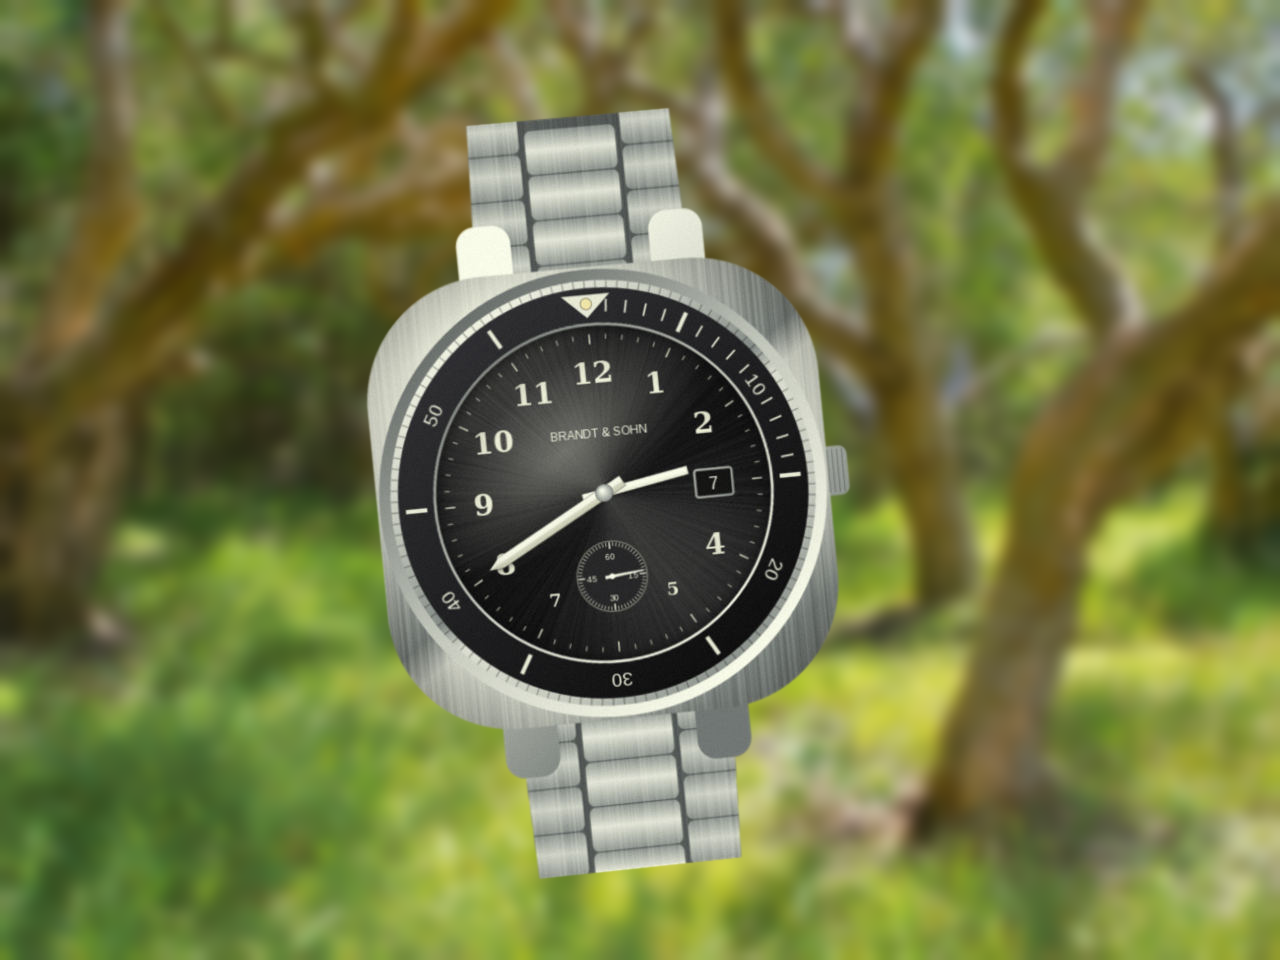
2,40,14
